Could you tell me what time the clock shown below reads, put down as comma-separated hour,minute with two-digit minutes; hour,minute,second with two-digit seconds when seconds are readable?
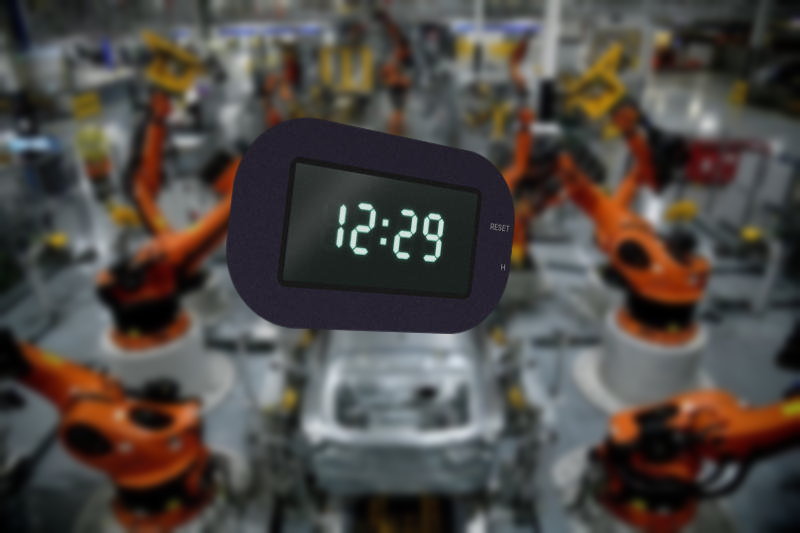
12,29
